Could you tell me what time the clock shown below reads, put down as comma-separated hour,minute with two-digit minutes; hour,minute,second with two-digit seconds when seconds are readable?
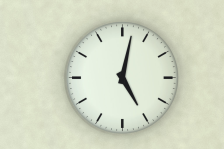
5,02
